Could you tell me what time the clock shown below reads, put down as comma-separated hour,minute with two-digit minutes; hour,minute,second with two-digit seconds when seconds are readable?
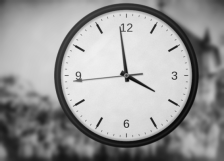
3,58,44
